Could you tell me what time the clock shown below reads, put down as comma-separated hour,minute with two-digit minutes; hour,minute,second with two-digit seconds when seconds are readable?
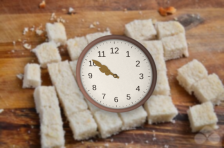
9,51
